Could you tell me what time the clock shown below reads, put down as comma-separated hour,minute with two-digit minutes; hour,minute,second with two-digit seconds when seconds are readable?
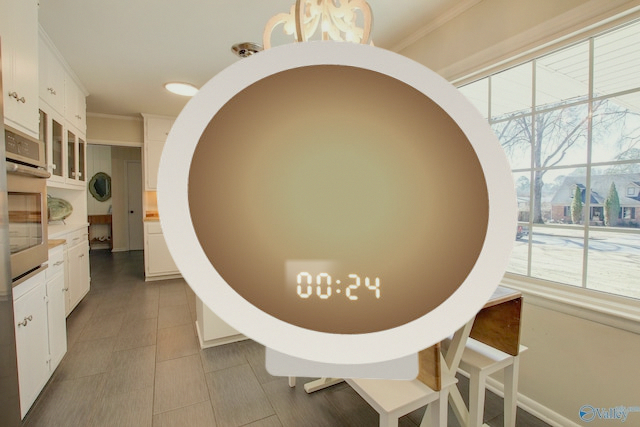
0,24
